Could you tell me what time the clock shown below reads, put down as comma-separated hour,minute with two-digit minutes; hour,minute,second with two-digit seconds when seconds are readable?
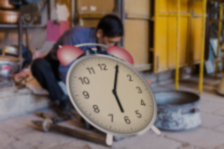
6,05
